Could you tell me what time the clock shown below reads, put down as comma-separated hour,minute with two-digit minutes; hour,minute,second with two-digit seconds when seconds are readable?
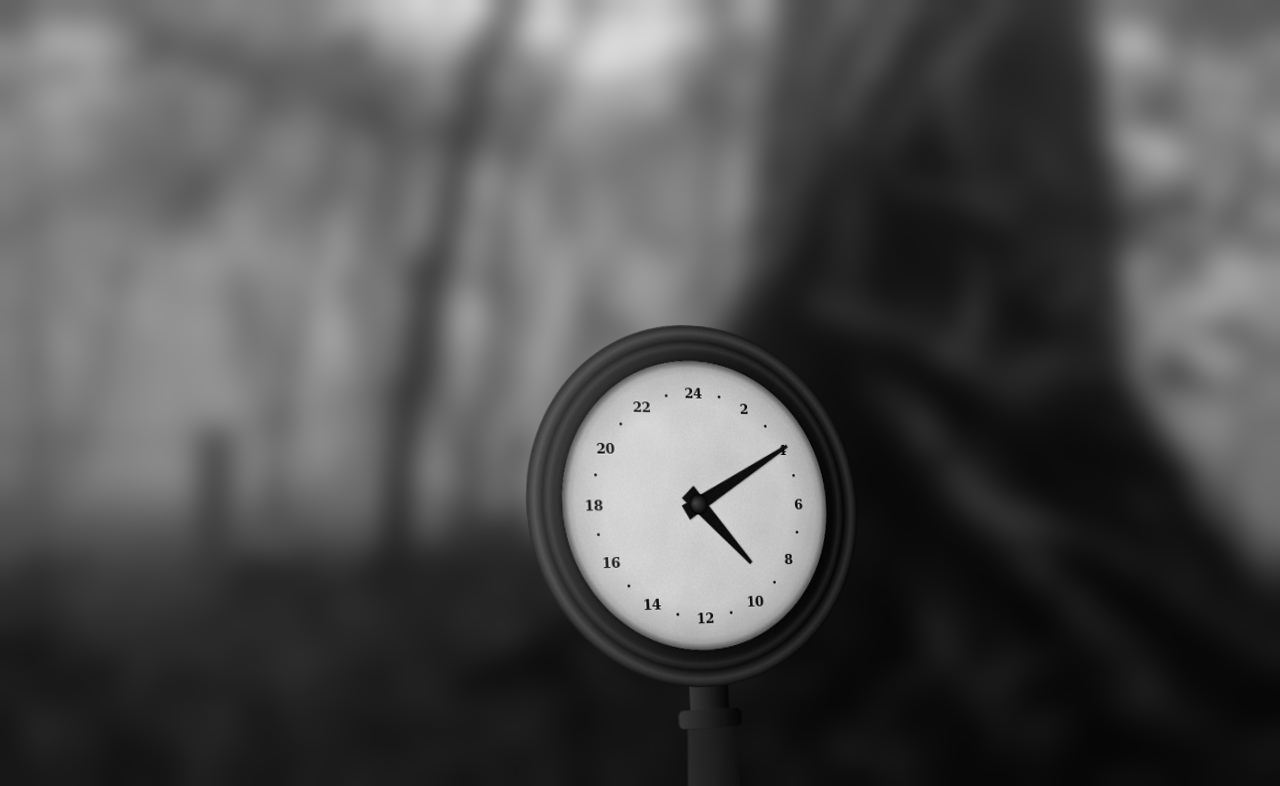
9,10
